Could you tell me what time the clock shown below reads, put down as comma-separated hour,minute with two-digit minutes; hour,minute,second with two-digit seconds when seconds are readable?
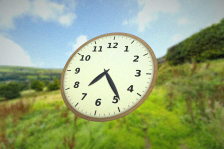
7,24
